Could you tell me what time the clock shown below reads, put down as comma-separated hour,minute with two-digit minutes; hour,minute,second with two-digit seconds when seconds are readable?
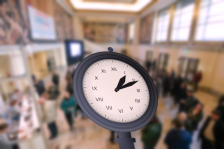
1,11
